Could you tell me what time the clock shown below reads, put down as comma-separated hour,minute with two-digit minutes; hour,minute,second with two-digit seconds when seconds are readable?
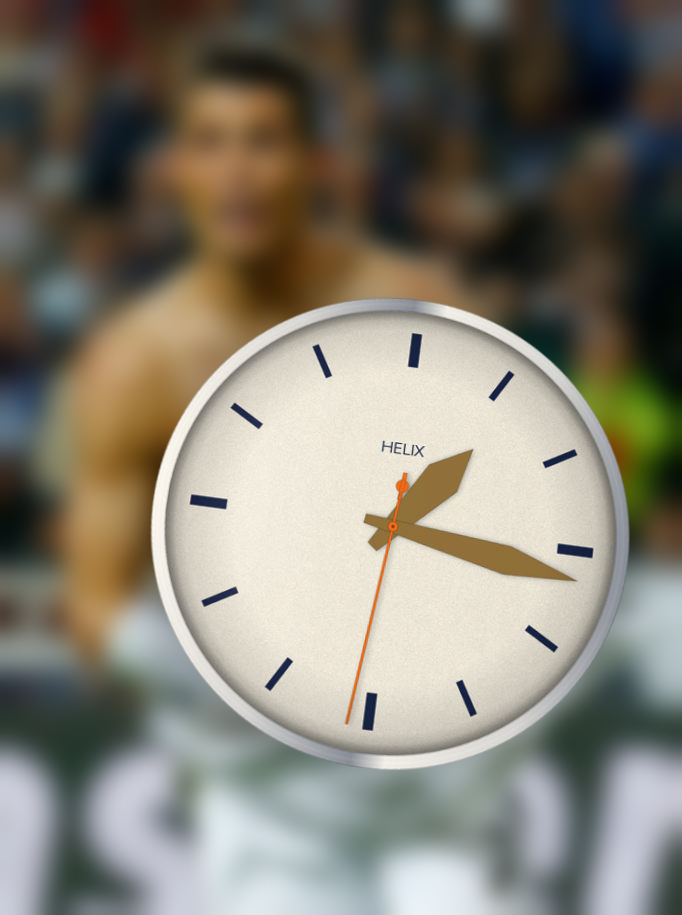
1,16,31
